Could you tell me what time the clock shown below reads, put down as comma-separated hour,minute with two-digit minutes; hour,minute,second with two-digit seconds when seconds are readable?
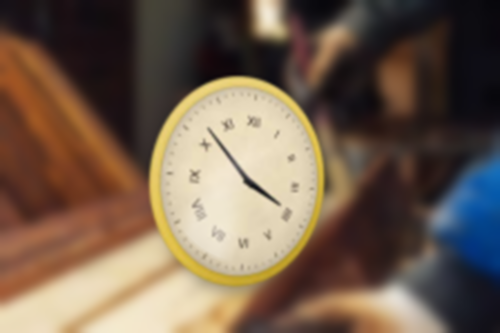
3,52
